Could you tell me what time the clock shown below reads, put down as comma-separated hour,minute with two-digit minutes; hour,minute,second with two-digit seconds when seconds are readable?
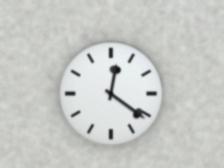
12,21
